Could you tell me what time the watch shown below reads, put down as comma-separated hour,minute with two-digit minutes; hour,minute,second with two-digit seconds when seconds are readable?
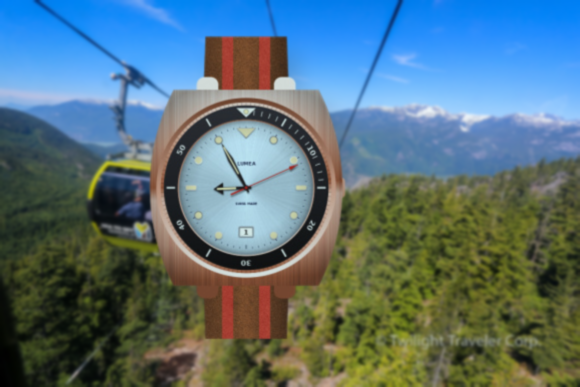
8,55,11
